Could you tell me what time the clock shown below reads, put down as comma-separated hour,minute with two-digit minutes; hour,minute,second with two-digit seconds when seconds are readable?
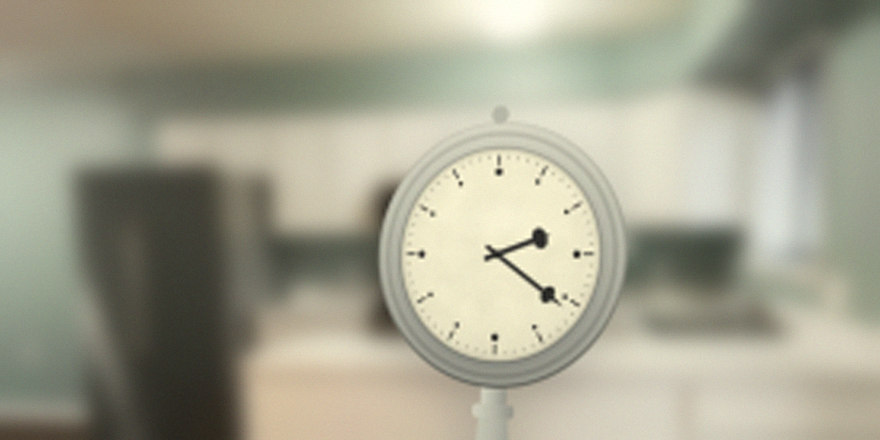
2,21
